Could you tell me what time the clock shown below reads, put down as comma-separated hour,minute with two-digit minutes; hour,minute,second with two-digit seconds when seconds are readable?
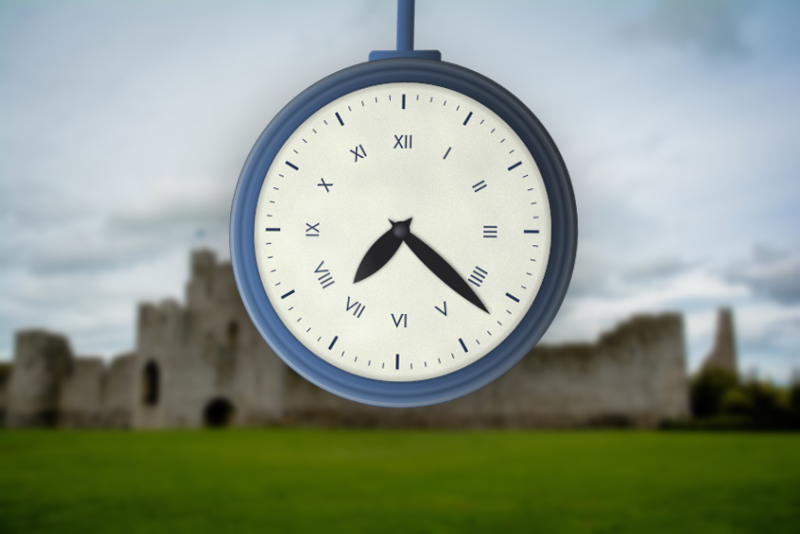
7,22
